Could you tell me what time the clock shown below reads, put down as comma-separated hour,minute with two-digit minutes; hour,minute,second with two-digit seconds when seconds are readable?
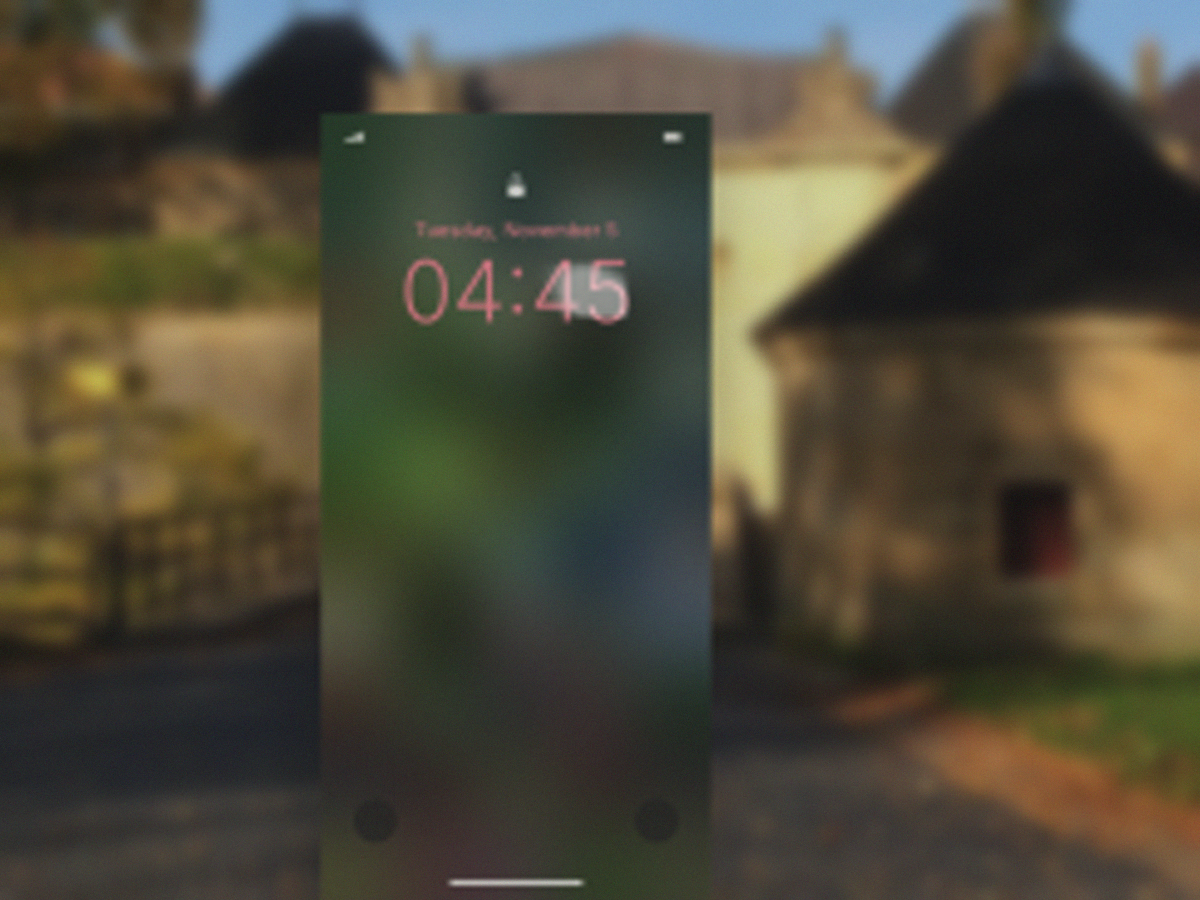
4,45
